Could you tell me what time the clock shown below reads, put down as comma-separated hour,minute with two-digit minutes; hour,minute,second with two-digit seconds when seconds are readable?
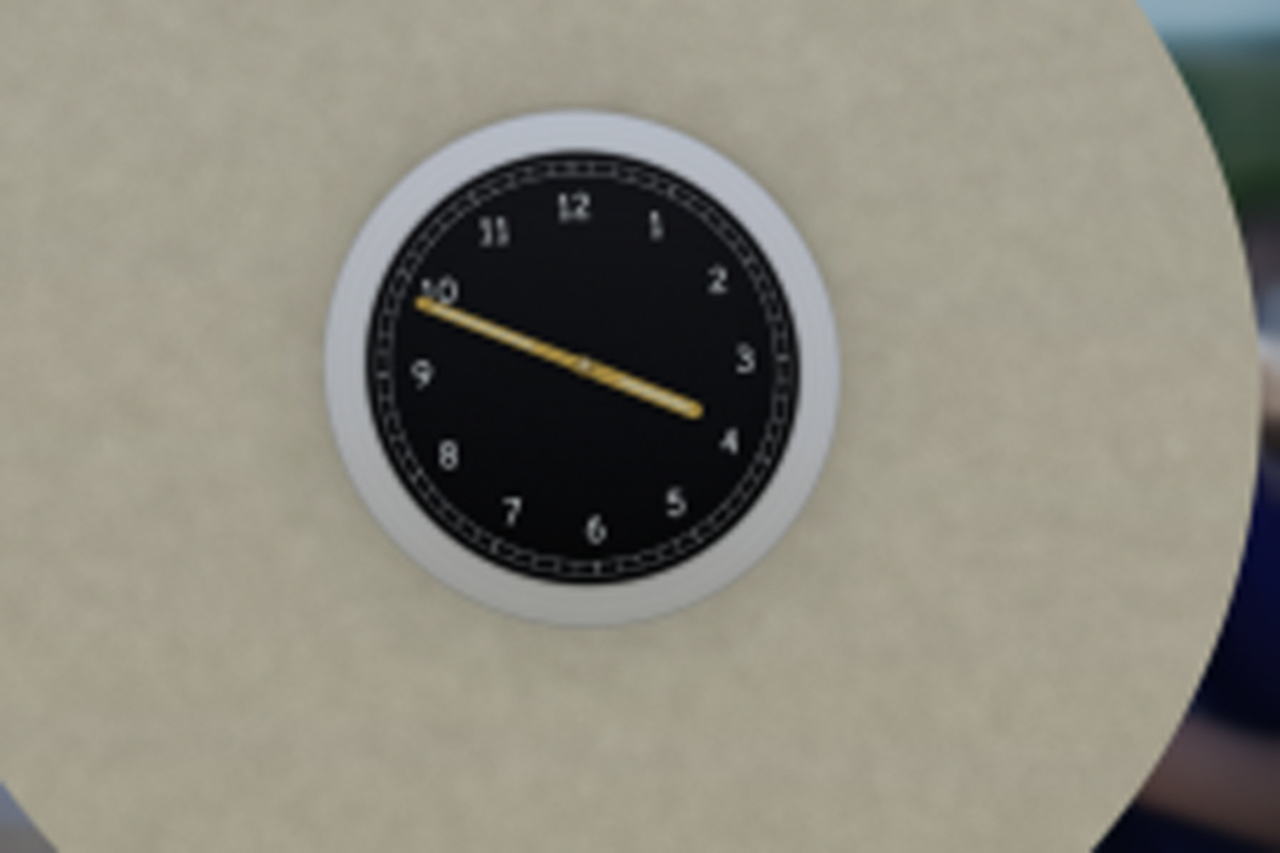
3,49
